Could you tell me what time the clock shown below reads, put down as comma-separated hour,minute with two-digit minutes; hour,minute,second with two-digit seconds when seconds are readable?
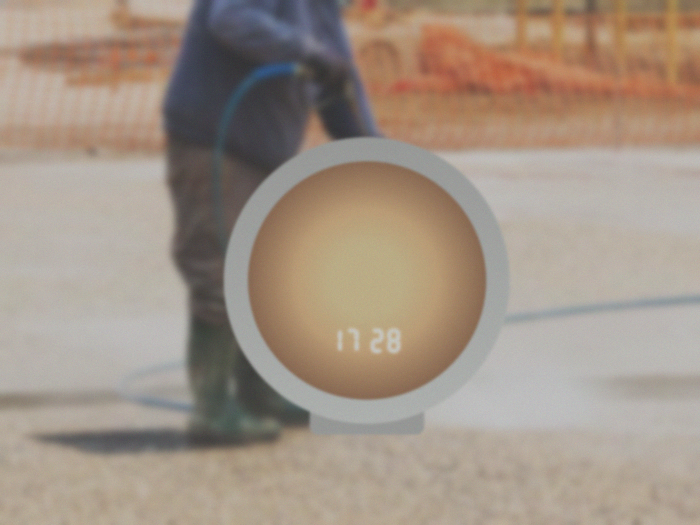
17,28
